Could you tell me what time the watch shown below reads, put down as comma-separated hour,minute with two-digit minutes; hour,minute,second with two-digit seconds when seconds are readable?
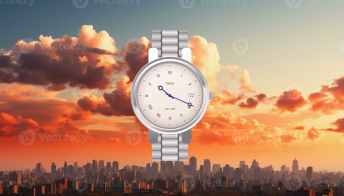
10,19
